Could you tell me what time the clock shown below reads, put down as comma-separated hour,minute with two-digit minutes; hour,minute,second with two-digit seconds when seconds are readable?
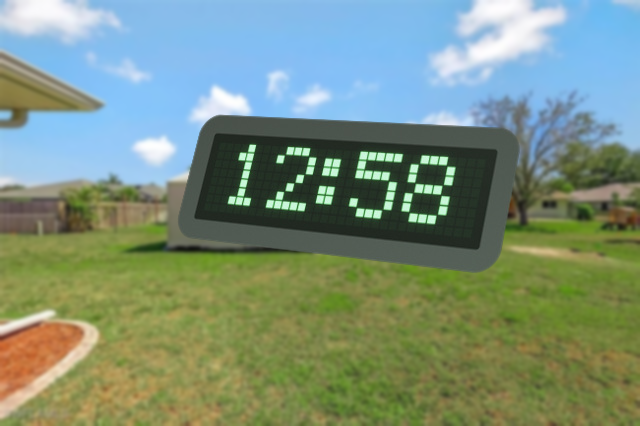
12,58
